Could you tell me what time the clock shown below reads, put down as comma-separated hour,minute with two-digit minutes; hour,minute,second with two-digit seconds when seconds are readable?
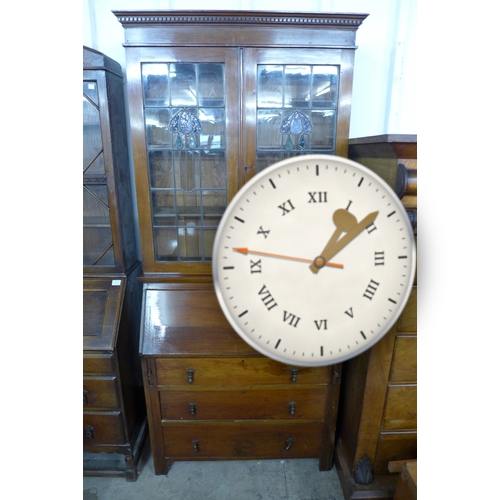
1,08,47
